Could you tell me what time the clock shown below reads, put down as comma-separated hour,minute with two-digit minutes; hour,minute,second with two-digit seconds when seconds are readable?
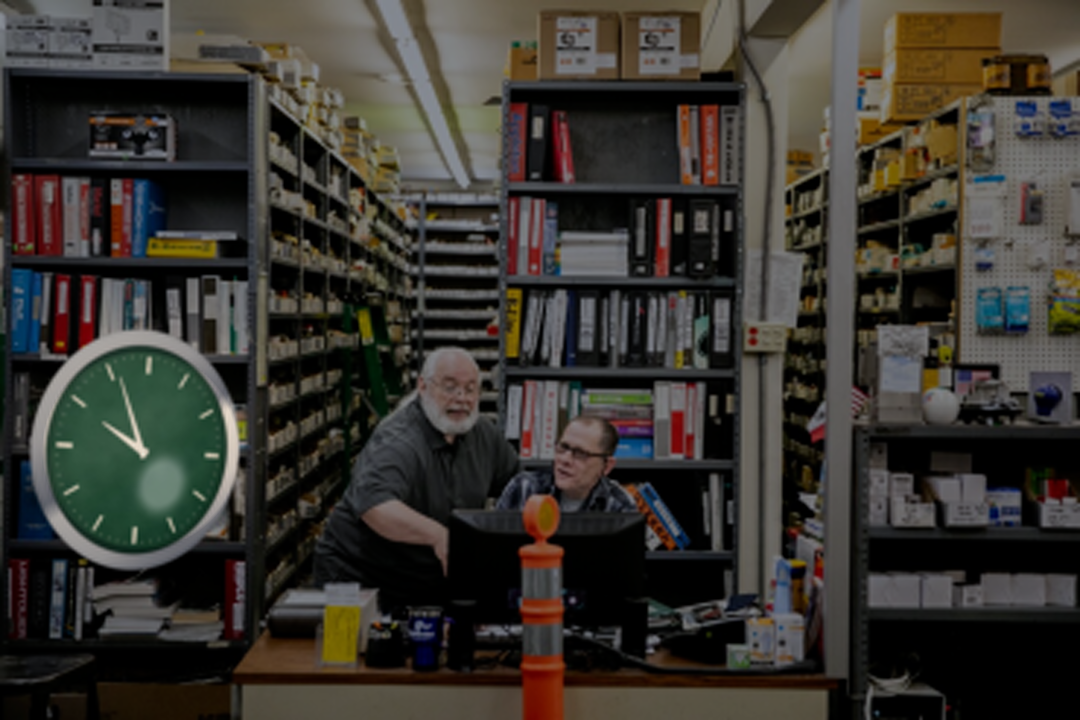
9,56
